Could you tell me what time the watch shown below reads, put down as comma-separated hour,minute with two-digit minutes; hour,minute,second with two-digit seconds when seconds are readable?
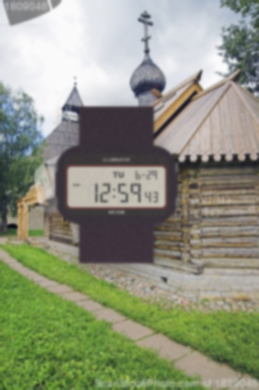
12,59
